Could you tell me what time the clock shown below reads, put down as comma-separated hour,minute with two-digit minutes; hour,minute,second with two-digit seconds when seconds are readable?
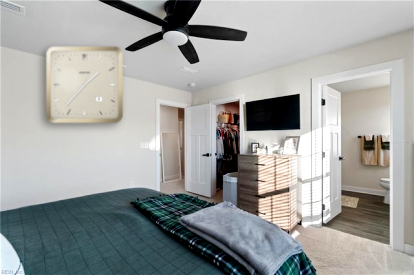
1,37
